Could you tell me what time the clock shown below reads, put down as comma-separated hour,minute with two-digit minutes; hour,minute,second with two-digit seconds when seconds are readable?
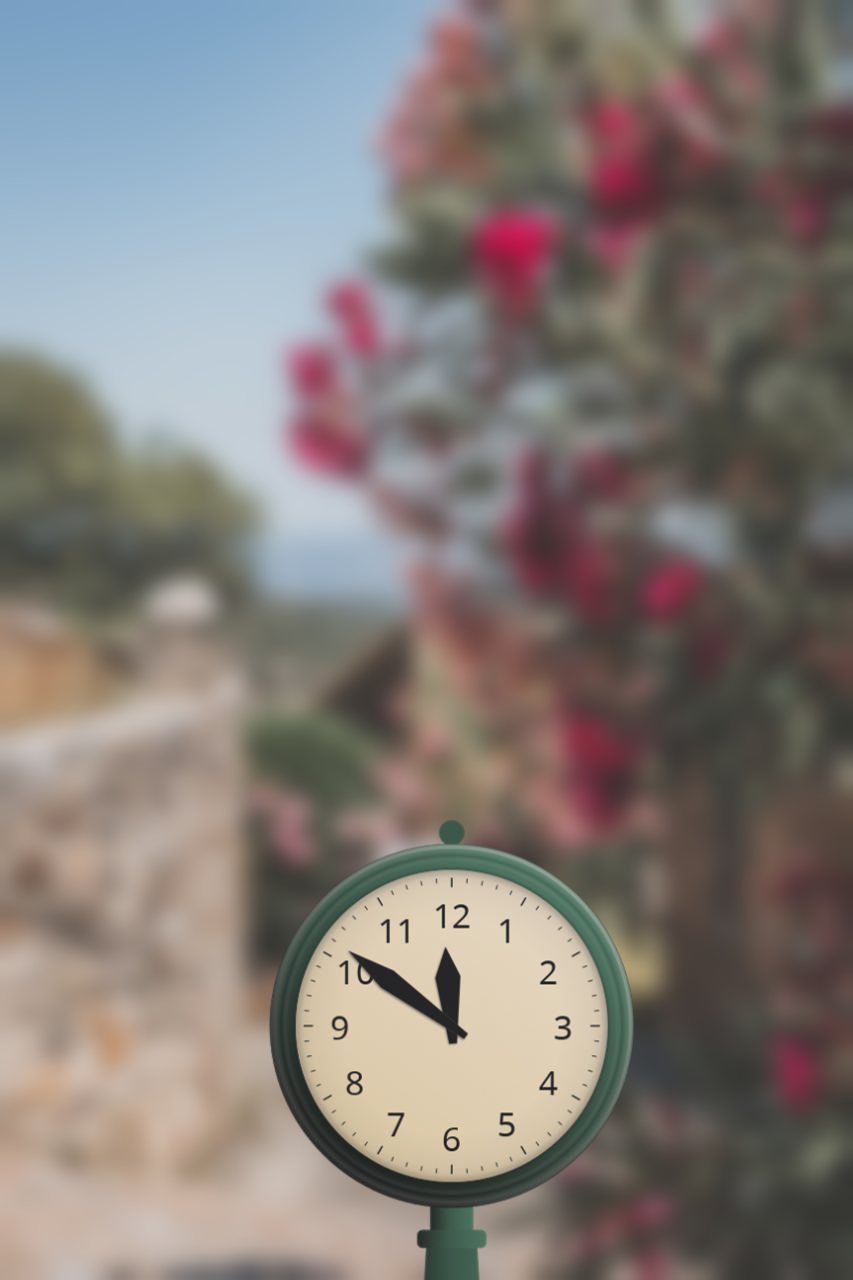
11,51
